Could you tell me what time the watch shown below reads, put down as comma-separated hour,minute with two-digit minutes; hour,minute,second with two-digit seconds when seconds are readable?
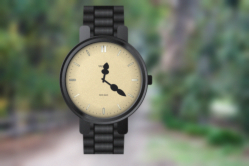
12,21
